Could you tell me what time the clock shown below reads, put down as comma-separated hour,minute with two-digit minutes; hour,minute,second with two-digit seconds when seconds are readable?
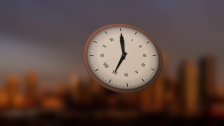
7,00
